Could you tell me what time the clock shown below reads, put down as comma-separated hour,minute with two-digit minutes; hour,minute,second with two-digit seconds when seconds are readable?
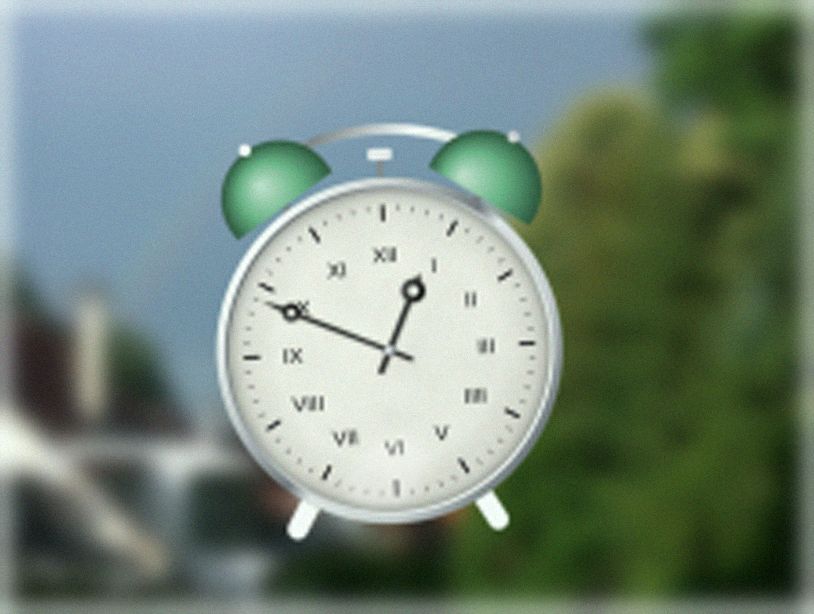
12,49
